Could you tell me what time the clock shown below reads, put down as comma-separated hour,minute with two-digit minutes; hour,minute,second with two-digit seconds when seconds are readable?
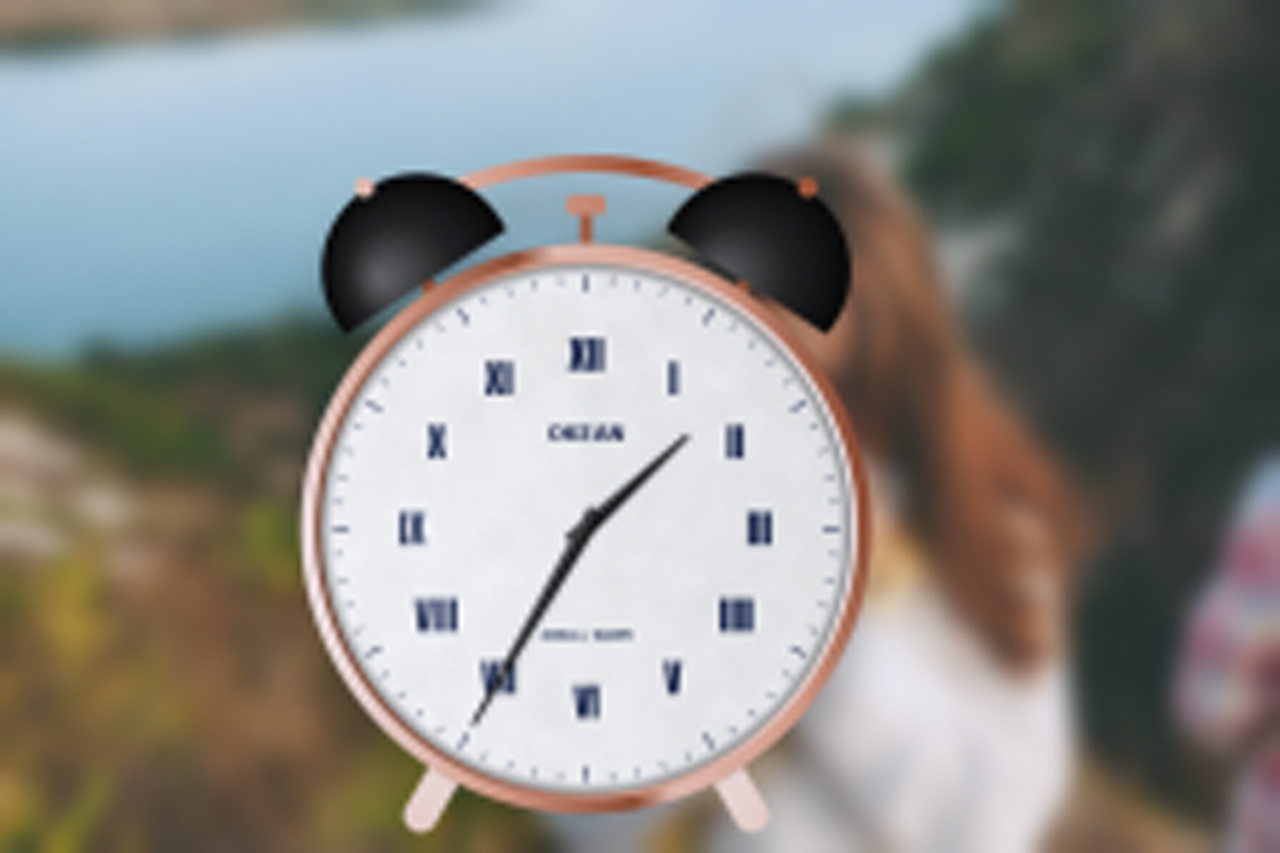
1,35
